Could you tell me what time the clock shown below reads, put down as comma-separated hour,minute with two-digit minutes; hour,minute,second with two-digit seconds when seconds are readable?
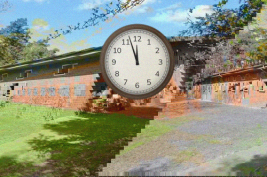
11,57
